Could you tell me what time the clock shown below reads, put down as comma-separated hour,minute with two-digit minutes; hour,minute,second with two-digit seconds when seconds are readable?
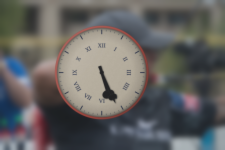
5,26
